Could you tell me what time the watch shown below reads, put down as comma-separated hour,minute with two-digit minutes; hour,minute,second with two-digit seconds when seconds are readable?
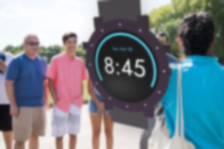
8,45
